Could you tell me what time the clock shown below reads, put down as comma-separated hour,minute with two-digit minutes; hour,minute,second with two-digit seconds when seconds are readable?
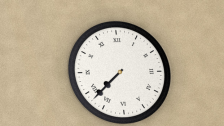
7,38
